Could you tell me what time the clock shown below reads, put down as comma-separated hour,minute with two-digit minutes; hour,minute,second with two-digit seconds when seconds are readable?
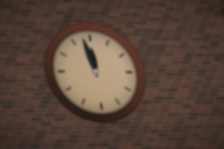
11,58
